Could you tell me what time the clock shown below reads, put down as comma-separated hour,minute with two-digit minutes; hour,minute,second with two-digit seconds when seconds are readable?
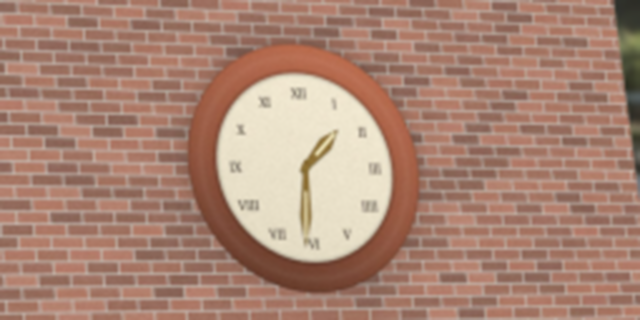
1,31
